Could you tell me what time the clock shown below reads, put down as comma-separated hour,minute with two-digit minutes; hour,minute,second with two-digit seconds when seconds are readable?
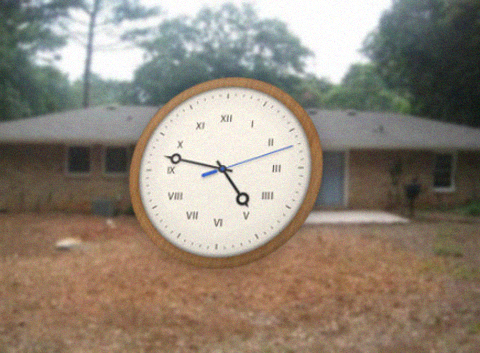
4,47,12
